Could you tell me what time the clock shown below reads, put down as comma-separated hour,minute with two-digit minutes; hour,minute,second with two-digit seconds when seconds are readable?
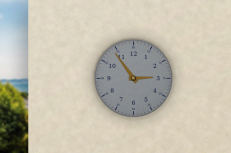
2,54
